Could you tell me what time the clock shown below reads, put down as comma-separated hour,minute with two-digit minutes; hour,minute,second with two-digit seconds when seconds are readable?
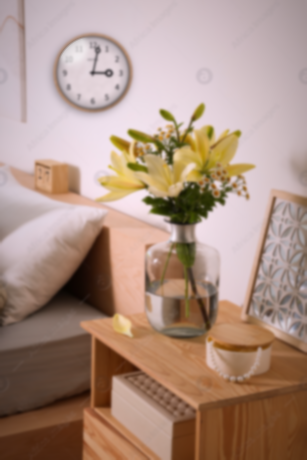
3,02
